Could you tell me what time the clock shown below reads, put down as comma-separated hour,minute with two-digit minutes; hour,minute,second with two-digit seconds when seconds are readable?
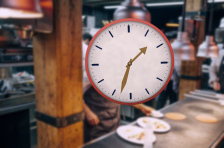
1,33
